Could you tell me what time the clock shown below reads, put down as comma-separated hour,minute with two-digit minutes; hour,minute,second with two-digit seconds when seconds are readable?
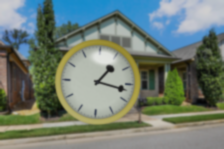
1,17
